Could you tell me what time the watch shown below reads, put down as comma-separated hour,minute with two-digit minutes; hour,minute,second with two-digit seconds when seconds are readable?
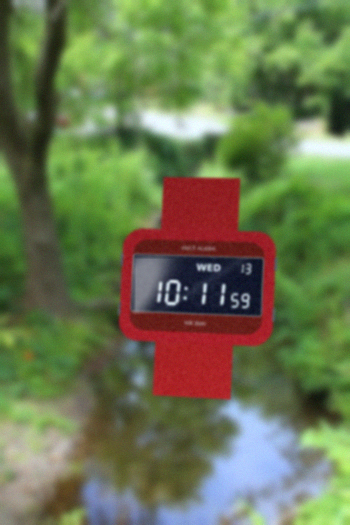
10,11,59
